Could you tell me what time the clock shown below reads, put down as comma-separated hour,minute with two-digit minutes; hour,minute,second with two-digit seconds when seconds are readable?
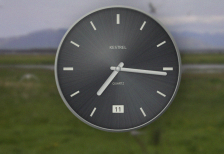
7,16
